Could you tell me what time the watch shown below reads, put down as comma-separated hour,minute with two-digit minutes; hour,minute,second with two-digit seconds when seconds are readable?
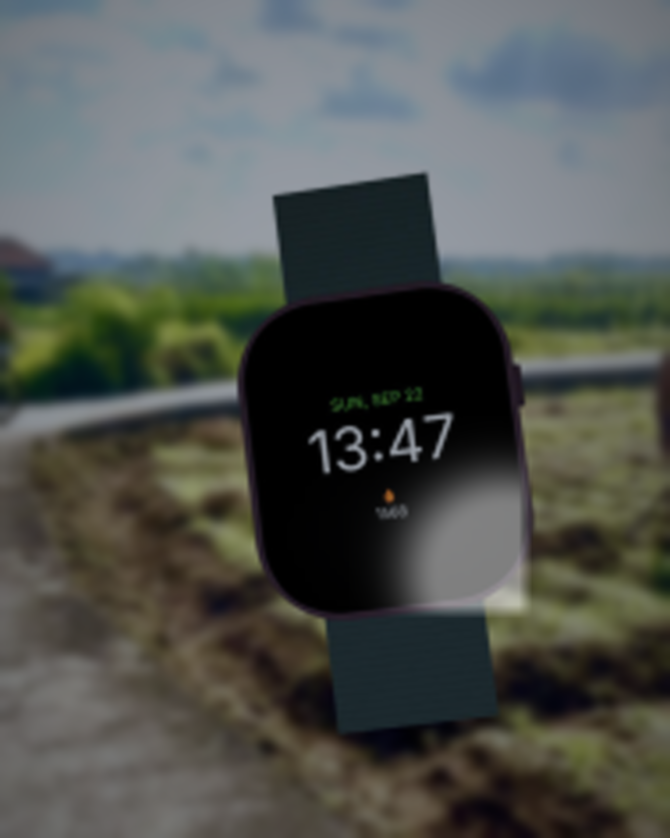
13,47
